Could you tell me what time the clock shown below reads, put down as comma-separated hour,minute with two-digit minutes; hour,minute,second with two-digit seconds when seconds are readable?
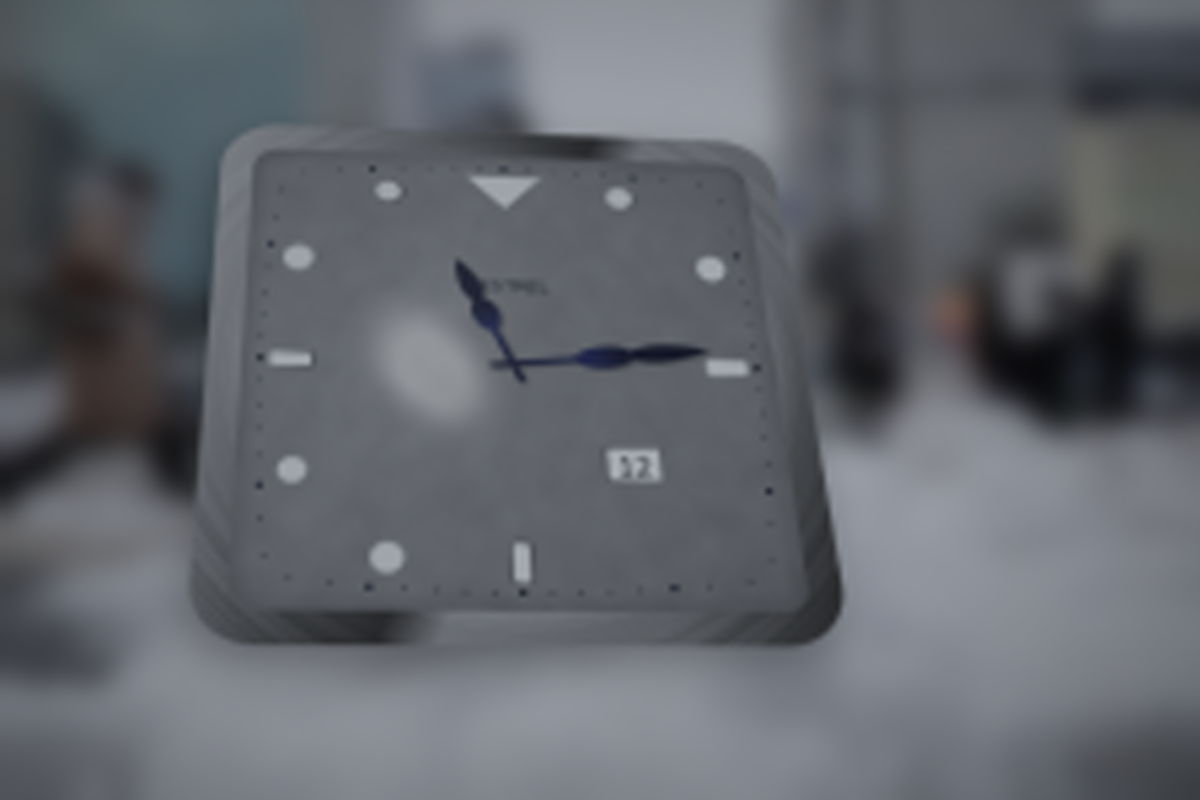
11,14
